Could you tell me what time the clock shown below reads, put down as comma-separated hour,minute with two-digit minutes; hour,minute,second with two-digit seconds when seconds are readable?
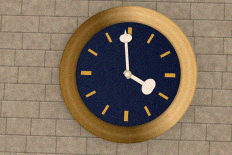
3,59
